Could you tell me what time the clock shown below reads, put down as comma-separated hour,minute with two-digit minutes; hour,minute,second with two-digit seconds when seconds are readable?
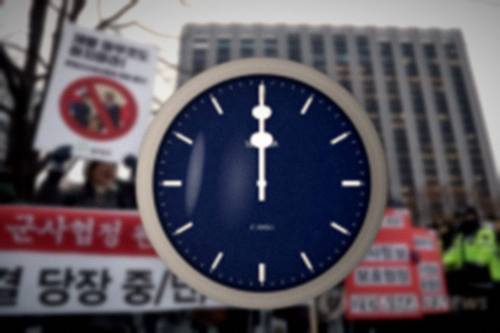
12,00
